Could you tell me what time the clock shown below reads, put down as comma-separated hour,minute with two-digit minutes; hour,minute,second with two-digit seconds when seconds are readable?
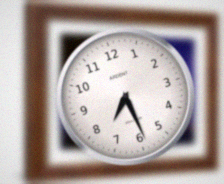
7,29
